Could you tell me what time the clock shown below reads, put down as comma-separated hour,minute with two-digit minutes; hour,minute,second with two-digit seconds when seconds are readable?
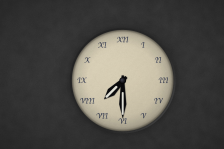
7,30
